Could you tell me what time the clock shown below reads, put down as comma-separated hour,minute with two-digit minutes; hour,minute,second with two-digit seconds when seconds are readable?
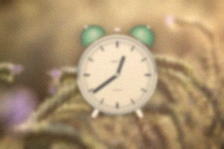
12,39
